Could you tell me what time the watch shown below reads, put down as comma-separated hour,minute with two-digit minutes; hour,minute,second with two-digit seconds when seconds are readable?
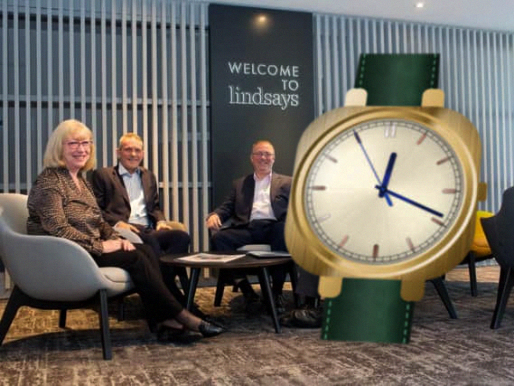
12,18,55
